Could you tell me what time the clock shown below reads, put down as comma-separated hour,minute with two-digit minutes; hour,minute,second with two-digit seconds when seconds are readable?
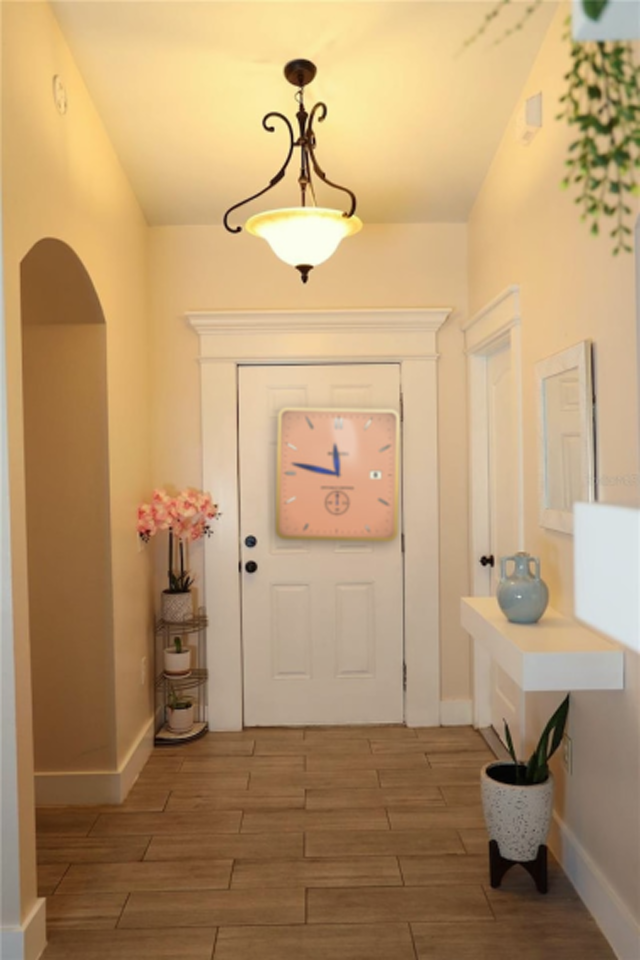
11,47
